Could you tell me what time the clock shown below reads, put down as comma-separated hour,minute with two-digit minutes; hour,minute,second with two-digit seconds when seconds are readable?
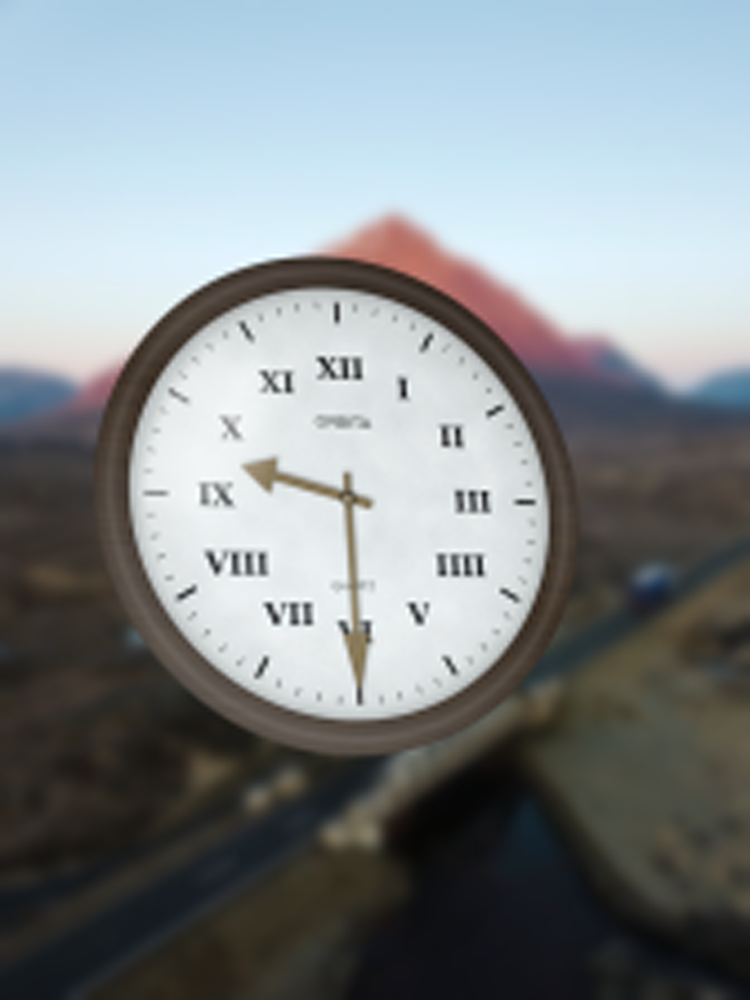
9,30
